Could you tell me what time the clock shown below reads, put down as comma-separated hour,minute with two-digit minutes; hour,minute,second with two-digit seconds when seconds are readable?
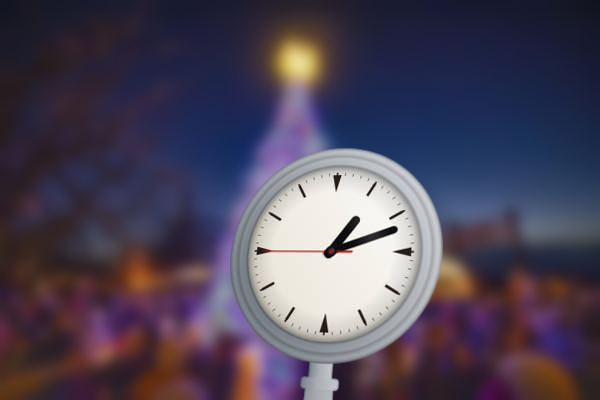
1,11,45
